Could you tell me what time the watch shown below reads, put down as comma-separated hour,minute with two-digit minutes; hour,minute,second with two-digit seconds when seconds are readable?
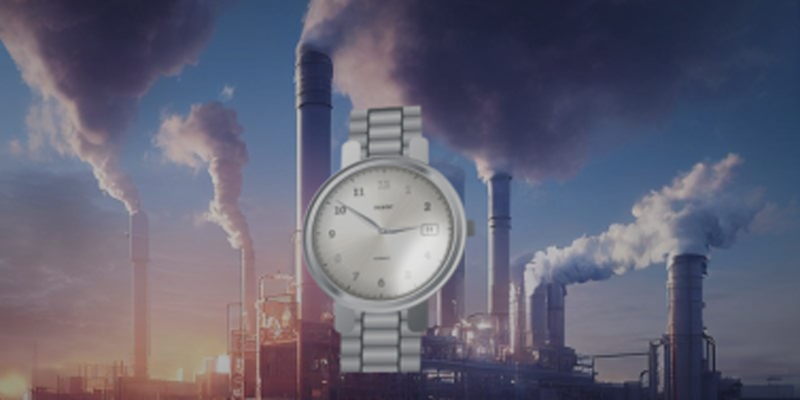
2,51
